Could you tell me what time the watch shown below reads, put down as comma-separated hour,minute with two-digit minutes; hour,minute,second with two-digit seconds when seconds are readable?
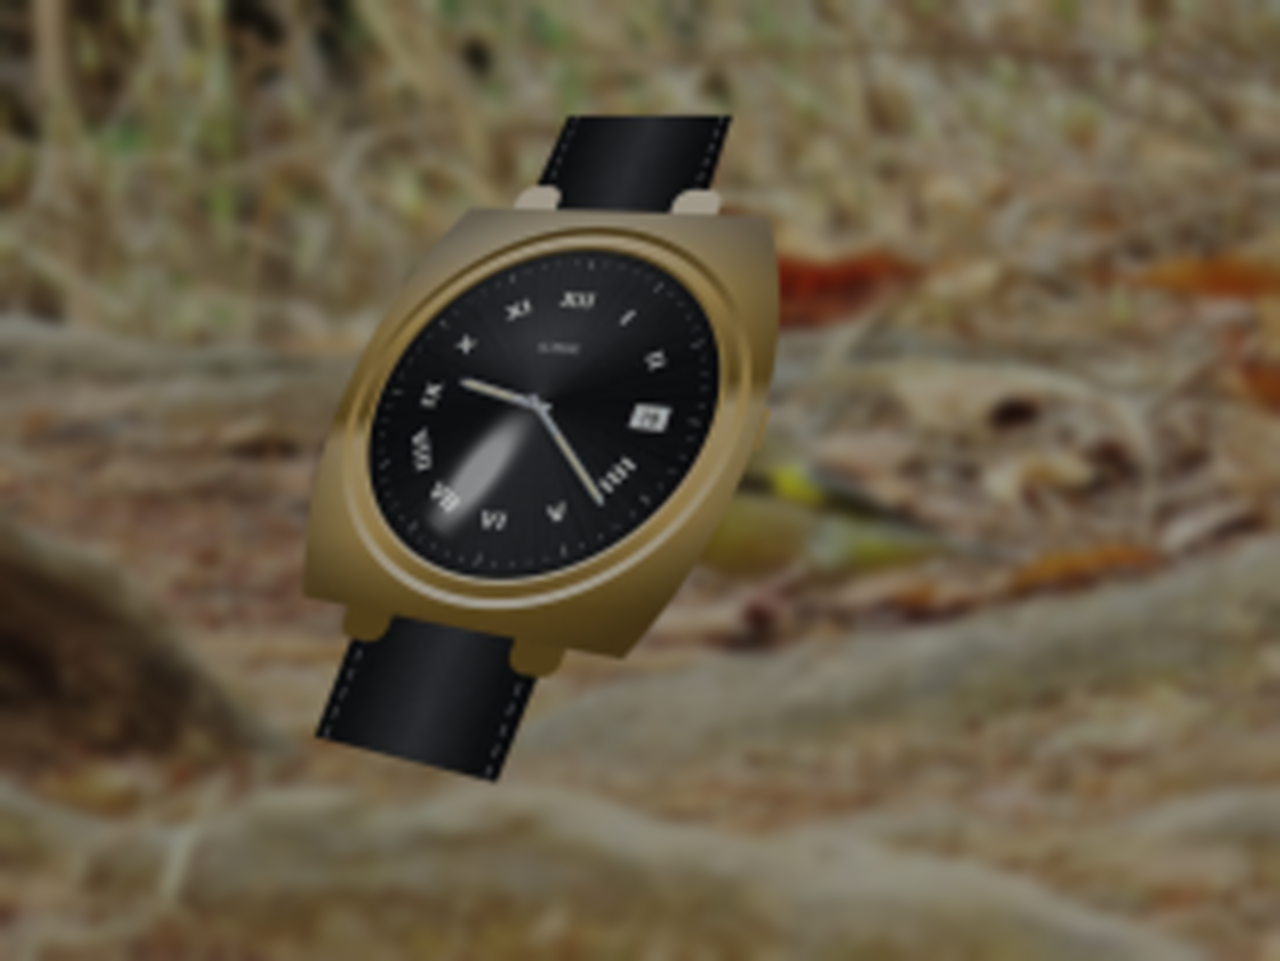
9,22
